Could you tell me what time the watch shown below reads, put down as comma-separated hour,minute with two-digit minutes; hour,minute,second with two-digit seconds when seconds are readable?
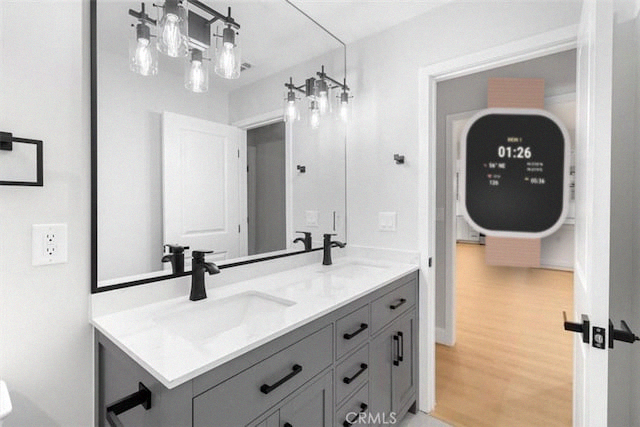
1,26
